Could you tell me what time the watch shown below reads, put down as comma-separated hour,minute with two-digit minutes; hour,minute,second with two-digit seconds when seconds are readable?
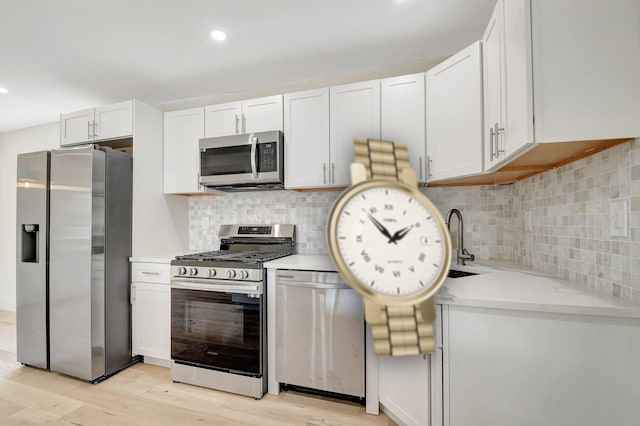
1,53
